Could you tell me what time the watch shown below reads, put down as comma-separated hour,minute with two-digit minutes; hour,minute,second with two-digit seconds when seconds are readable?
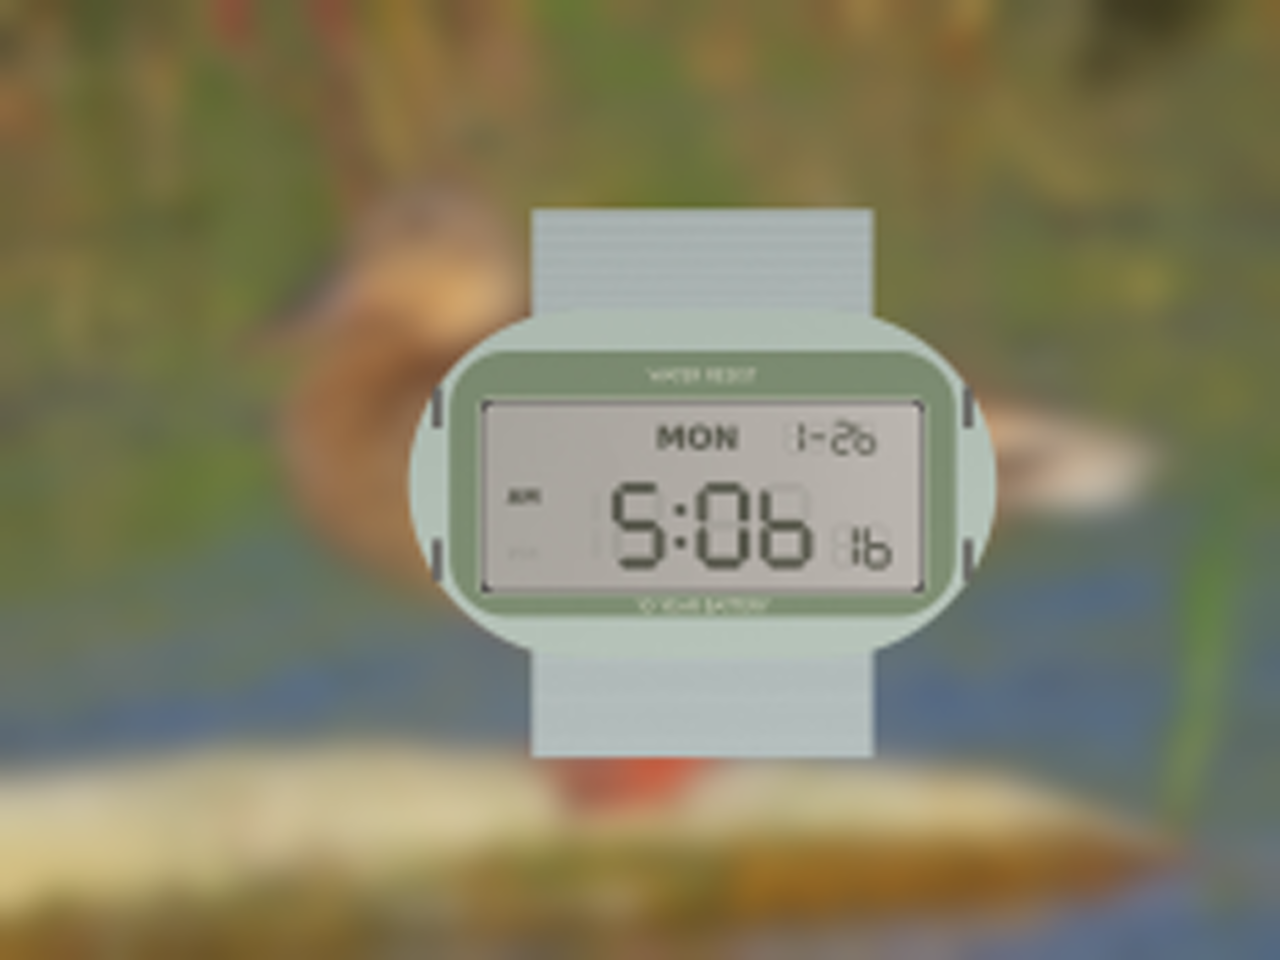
5,06,16
